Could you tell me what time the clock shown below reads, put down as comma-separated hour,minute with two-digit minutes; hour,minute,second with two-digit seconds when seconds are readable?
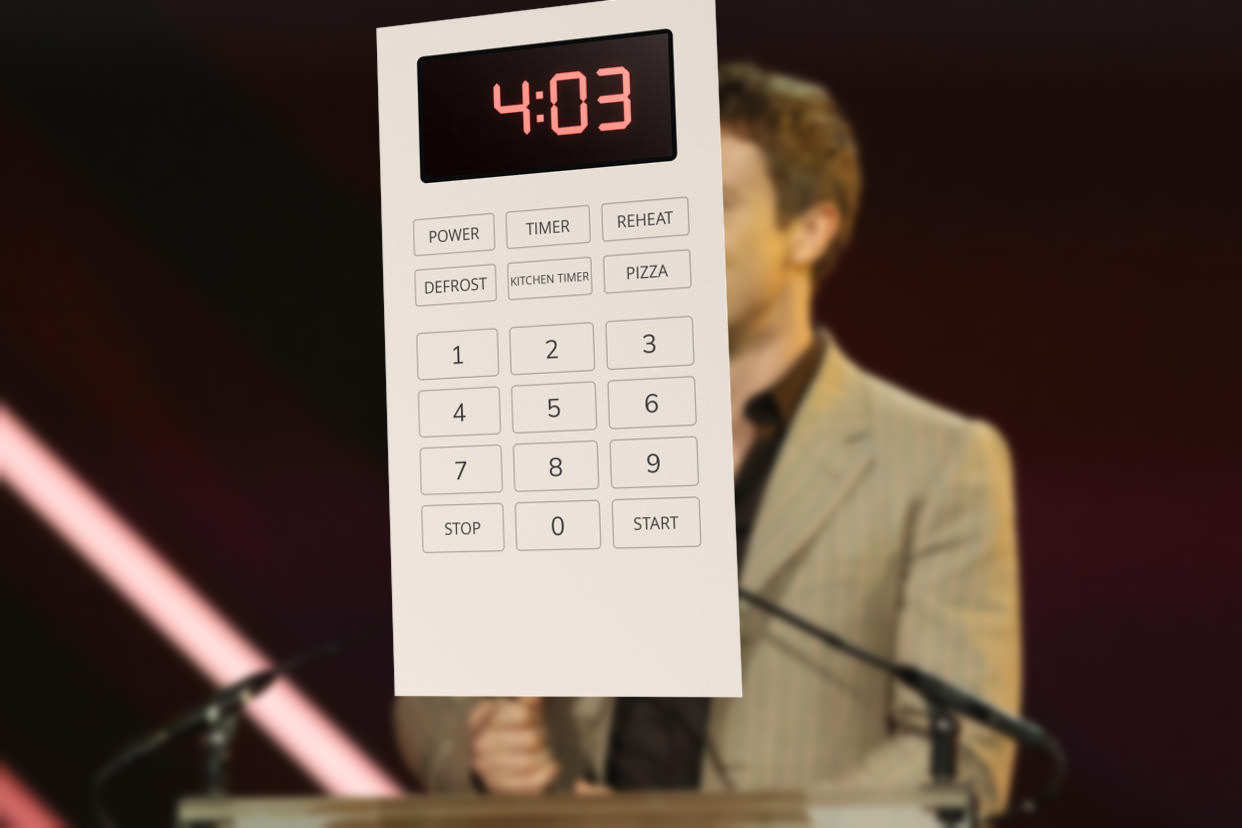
4,03
